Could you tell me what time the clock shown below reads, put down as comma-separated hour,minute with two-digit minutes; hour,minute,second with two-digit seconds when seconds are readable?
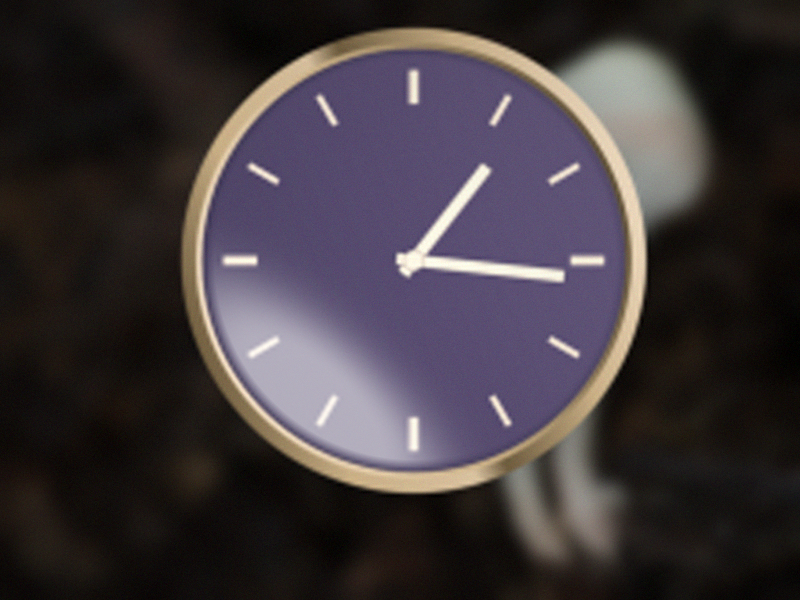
1,16
